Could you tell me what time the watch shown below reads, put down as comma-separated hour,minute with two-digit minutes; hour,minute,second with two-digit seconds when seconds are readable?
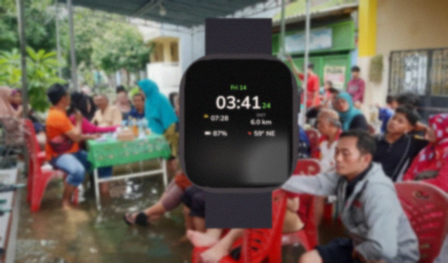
3,41
